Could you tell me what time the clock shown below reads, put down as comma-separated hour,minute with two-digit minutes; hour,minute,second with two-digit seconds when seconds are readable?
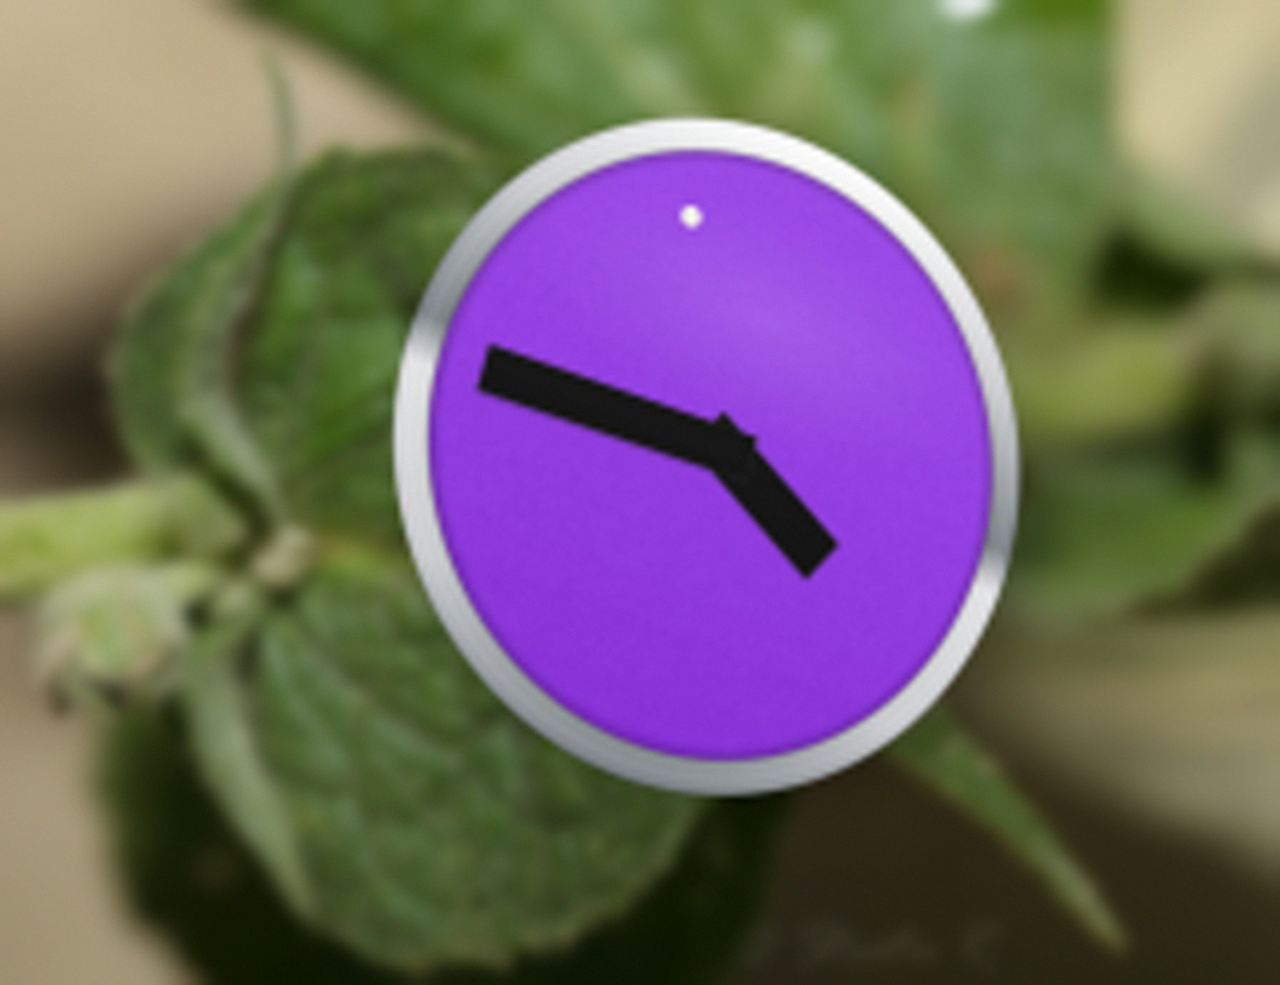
4,49
